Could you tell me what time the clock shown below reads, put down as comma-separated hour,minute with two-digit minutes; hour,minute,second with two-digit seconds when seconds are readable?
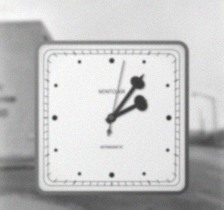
2,06,02
